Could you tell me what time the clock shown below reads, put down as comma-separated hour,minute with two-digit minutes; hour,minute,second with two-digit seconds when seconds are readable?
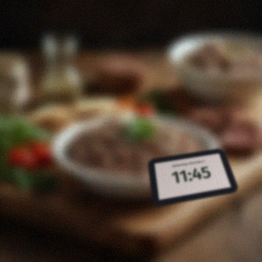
11,45
